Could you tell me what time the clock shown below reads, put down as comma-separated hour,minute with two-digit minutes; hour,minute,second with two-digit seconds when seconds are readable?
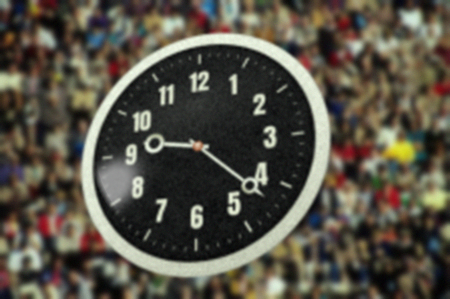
9,22
